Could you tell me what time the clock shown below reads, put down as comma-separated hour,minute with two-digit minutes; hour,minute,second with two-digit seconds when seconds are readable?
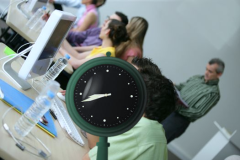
8,42
